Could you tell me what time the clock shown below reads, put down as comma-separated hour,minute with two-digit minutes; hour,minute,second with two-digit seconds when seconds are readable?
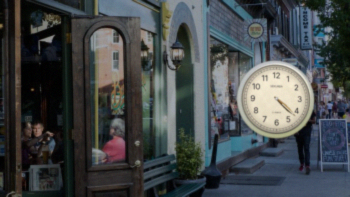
4,22
